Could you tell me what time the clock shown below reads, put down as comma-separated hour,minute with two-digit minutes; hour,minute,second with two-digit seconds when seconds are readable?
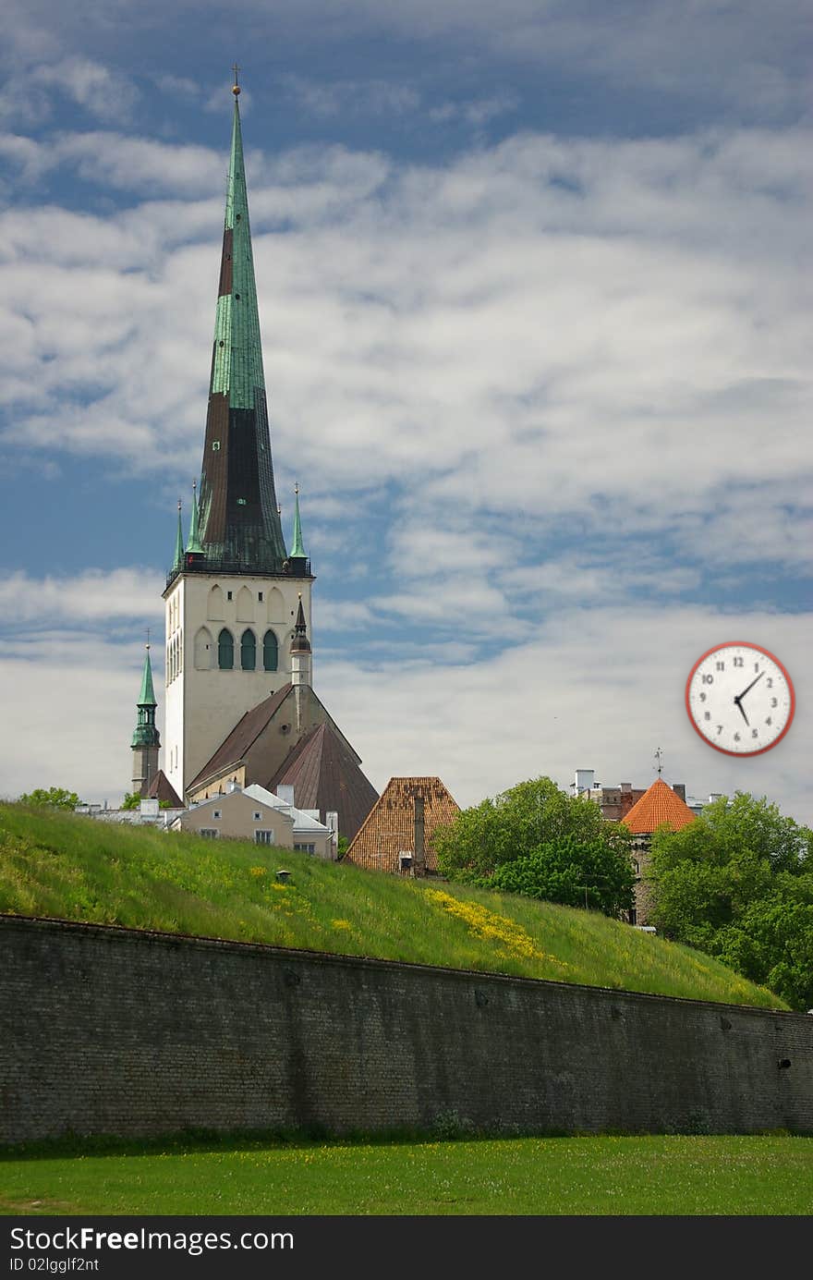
5,07
